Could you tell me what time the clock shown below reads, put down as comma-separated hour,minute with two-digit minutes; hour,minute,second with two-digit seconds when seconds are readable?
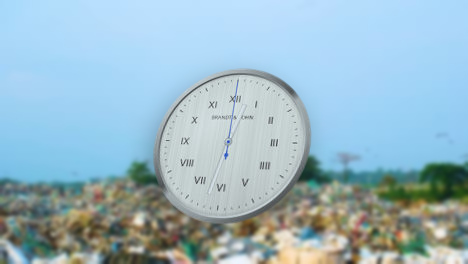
12,32,00
